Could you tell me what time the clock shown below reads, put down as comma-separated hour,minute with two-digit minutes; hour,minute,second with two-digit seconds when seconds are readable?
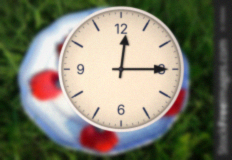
12,15
